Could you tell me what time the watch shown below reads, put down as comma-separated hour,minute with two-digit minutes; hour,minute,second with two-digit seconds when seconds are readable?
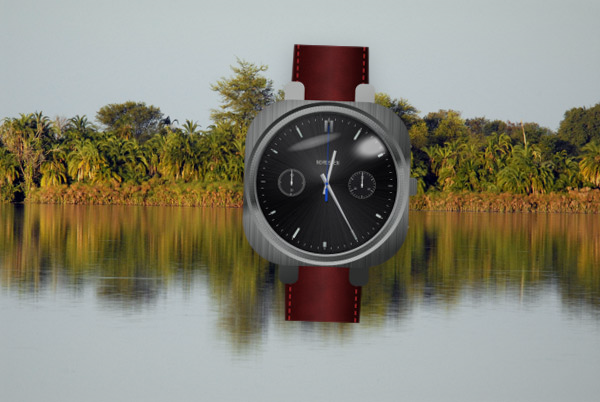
12,25
